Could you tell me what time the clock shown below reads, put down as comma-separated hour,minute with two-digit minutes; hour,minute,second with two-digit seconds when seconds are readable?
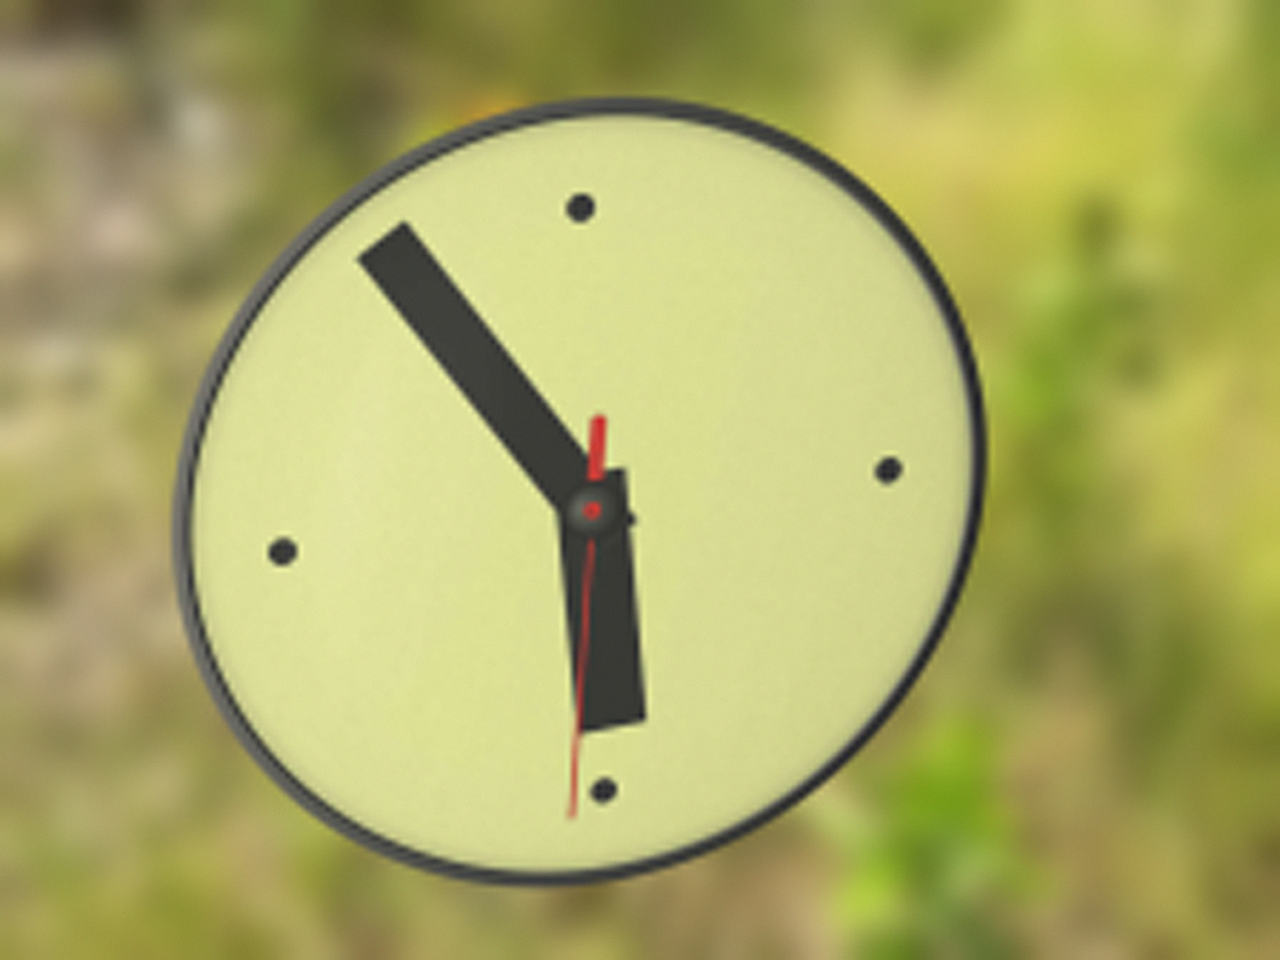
5,54,31
